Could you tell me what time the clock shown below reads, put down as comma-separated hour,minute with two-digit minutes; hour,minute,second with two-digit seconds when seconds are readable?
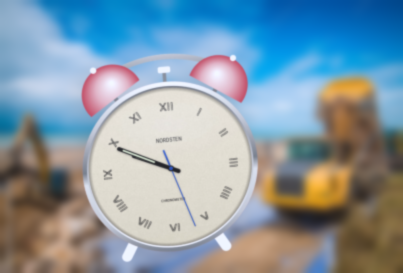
9,49,27
